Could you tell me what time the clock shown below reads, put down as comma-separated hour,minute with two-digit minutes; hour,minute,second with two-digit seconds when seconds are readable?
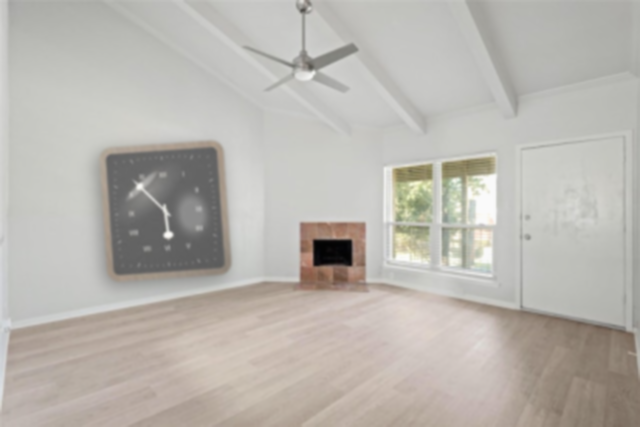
5,53
